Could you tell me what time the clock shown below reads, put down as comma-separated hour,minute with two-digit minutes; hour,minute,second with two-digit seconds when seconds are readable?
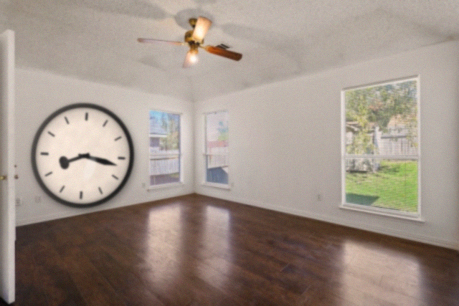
8,17
